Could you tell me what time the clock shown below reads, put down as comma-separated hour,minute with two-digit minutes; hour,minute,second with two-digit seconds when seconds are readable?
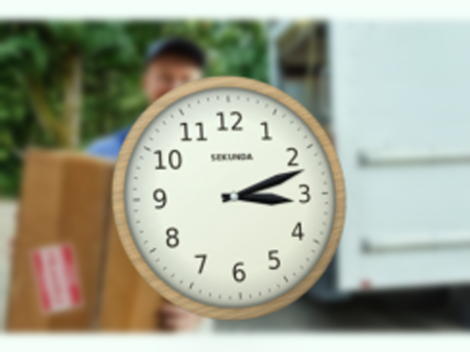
3,12
